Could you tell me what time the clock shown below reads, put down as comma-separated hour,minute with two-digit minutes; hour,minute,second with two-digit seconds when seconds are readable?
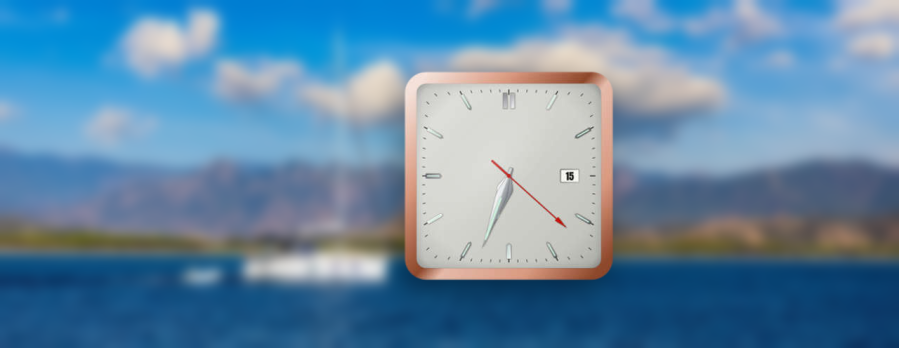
6,33,22
